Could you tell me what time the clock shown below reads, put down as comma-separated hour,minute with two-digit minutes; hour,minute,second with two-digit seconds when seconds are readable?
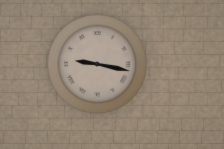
9,17
